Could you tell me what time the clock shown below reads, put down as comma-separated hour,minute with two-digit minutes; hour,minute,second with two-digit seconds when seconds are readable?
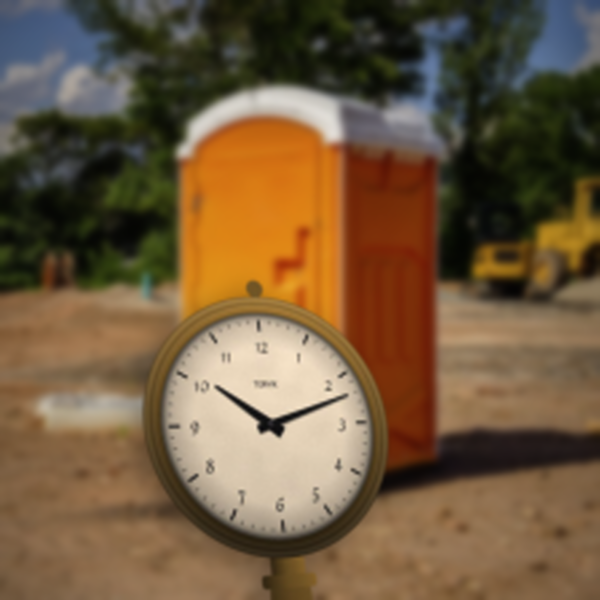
10,12
